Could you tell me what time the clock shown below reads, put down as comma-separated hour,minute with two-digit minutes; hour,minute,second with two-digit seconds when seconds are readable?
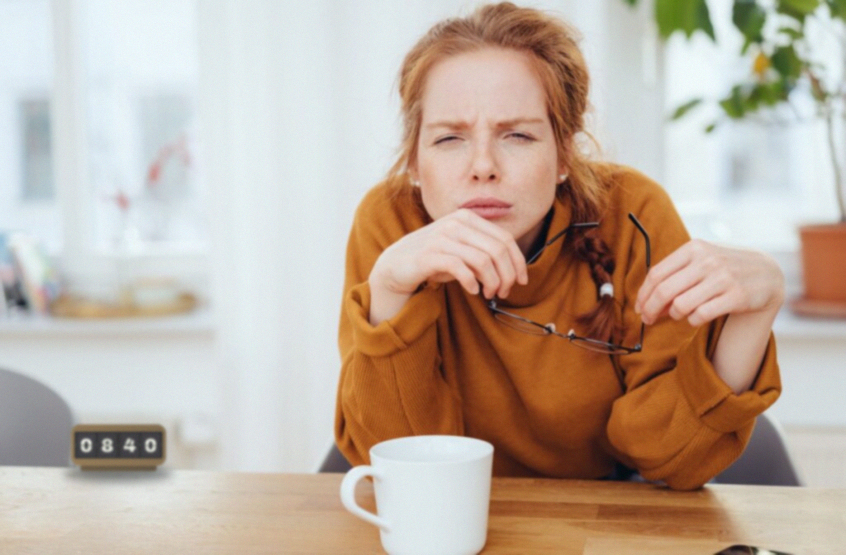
8,40
